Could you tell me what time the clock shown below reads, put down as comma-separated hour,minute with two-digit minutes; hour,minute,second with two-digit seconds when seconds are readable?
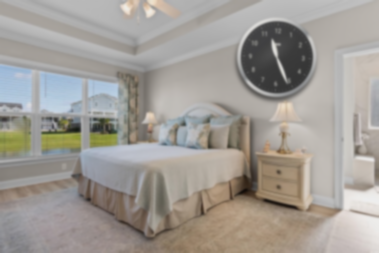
11,26
